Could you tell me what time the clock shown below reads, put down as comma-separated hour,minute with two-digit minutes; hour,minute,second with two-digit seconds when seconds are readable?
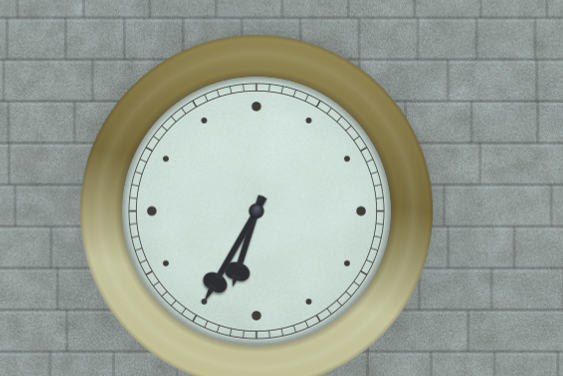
6,35
